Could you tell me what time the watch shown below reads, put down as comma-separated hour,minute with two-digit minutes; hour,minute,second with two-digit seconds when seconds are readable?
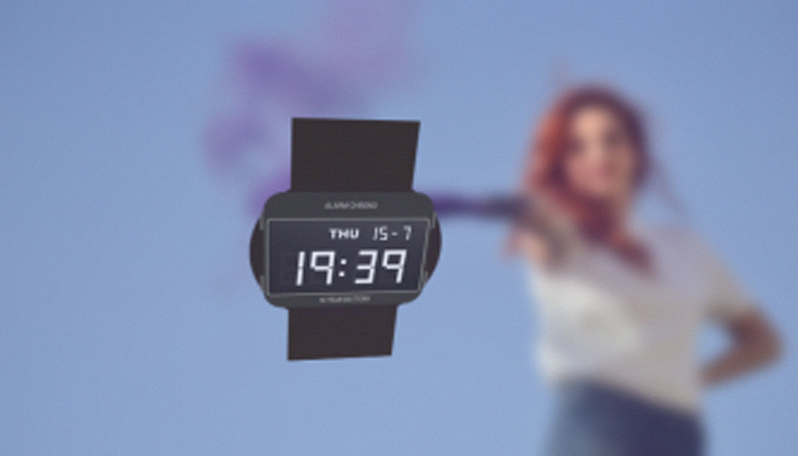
19,39
